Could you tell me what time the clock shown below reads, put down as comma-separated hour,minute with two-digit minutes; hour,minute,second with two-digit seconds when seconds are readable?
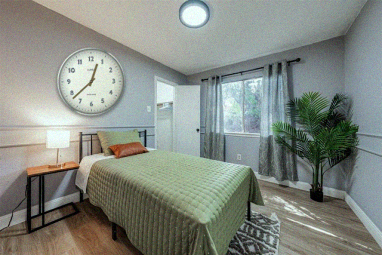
12,38
